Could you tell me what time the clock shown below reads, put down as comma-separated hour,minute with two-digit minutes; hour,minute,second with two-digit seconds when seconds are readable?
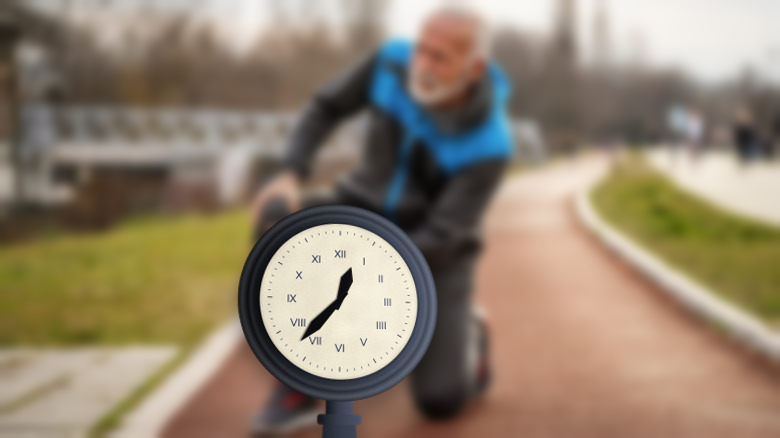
12,37
